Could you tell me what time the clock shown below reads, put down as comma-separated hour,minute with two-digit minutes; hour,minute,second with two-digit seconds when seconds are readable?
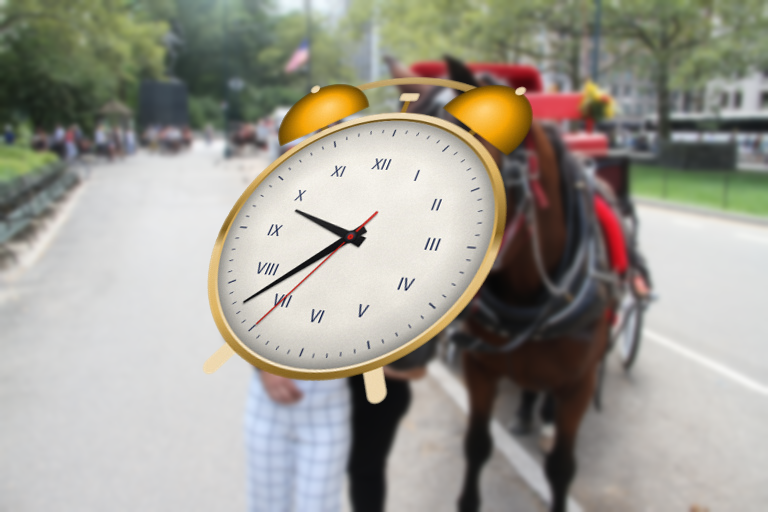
9,37,35
